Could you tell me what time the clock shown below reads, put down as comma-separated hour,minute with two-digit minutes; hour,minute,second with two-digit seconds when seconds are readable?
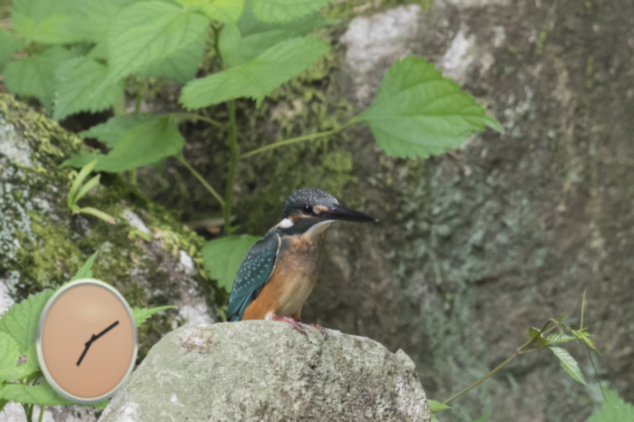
7,10
